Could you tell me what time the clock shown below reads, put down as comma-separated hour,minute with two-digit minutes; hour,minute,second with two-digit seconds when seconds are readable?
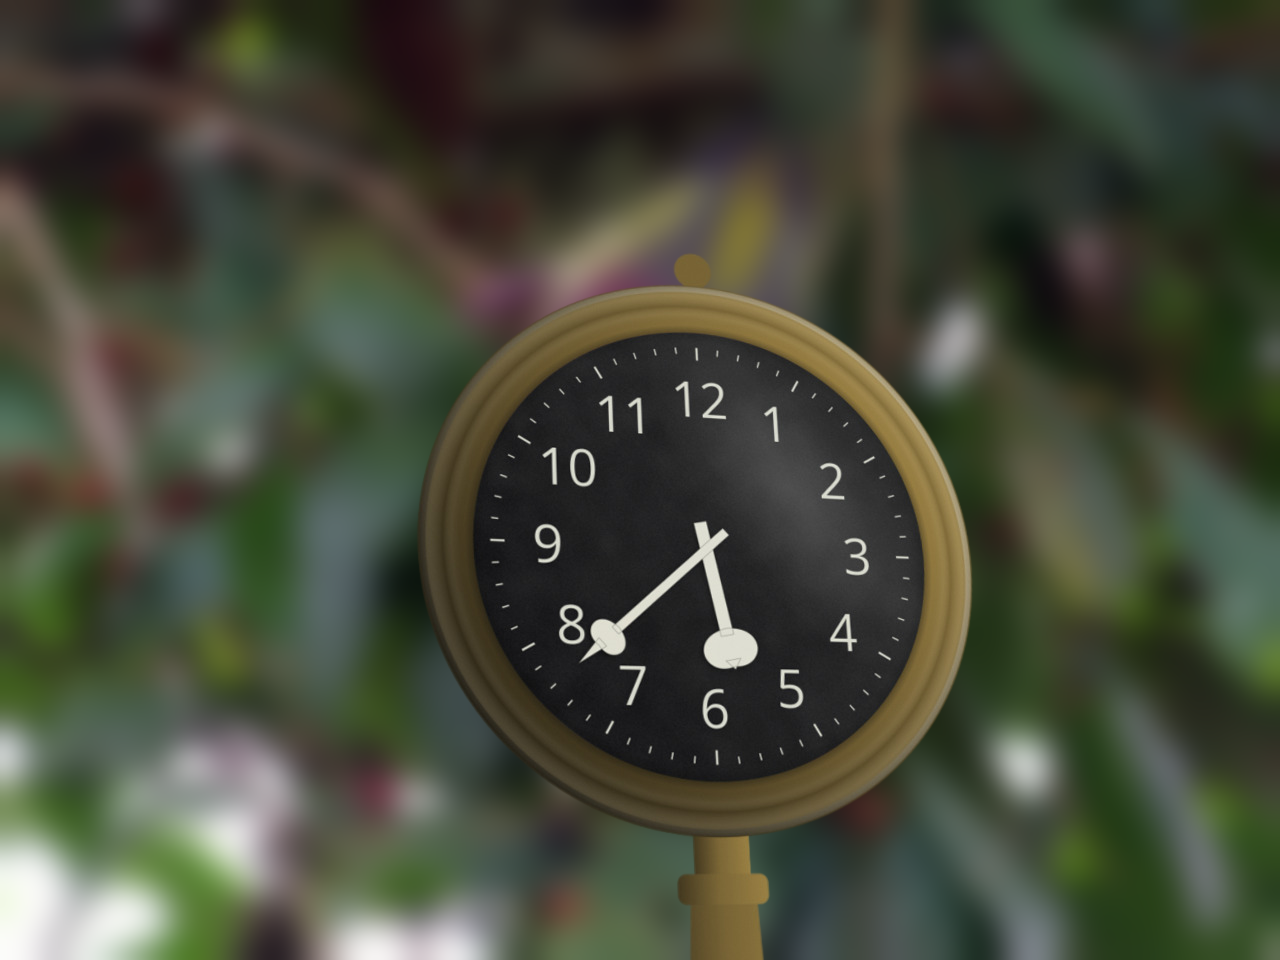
5,38
